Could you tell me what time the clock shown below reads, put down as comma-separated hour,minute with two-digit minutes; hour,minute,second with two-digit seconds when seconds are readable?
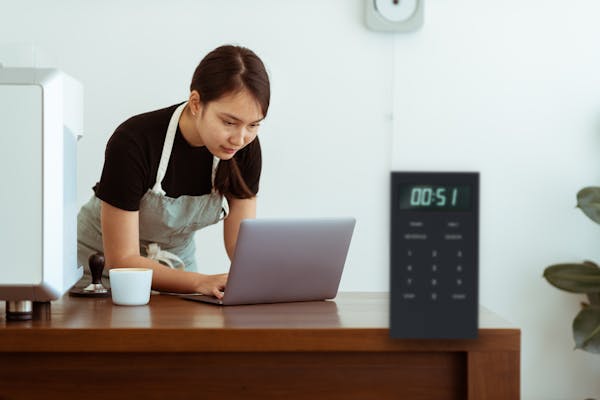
0,51
